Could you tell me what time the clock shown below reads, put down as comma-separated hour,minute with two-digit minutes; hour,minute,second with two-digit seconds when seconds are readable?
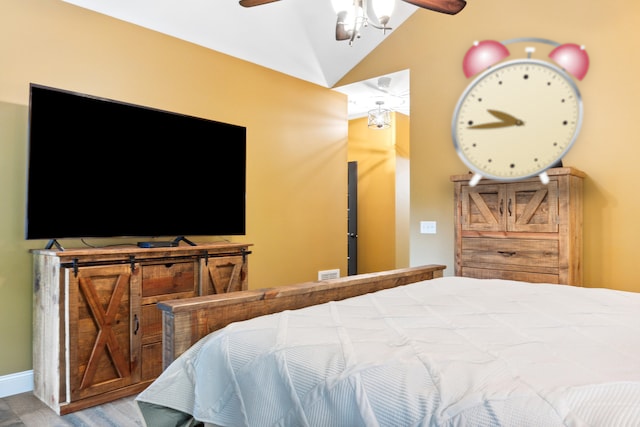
9,44
